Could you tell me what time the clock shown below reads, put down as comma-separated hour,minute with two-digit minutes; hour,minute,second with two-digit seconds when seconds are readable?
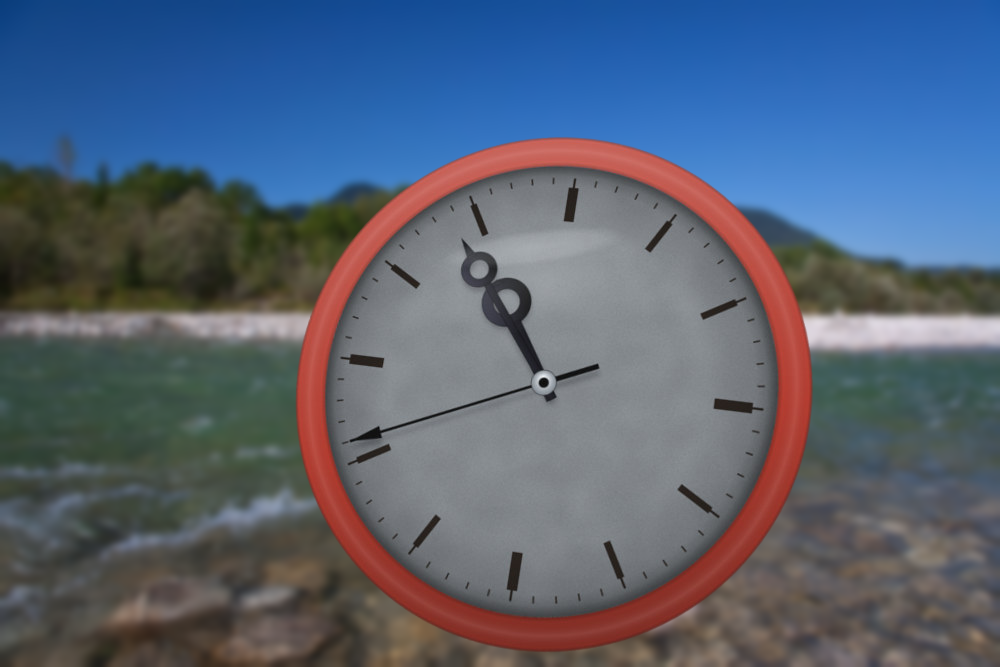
10,53,41
